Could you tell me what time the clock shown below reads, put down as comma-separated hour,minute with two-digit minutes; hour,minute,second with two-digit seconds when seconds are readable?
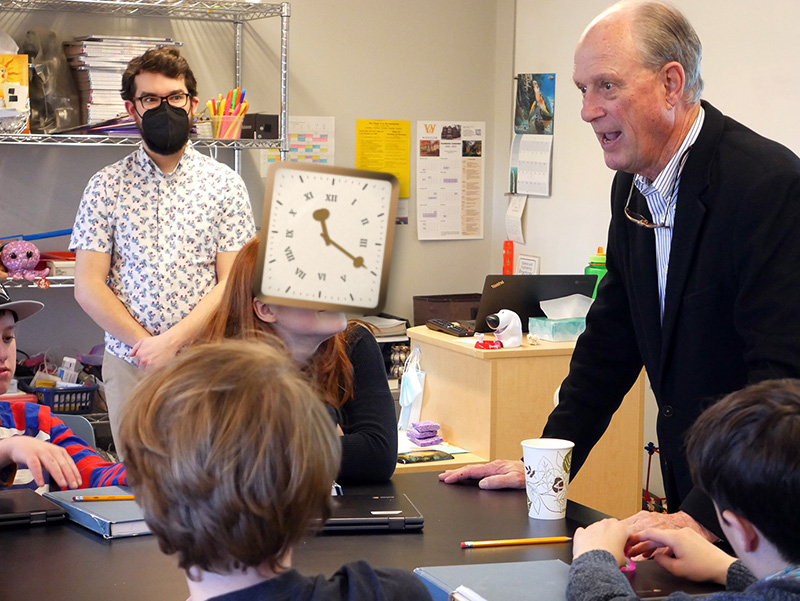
11,20
